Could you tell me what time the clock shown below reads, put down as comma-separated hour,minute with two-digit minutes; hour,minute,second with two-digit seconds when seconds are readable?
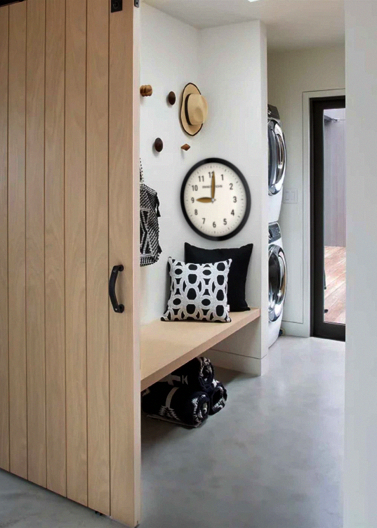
9,01
